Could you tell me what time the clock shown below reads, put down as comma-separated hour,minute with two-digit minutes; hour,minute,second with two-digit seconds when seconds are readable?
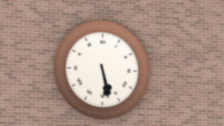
5,28
